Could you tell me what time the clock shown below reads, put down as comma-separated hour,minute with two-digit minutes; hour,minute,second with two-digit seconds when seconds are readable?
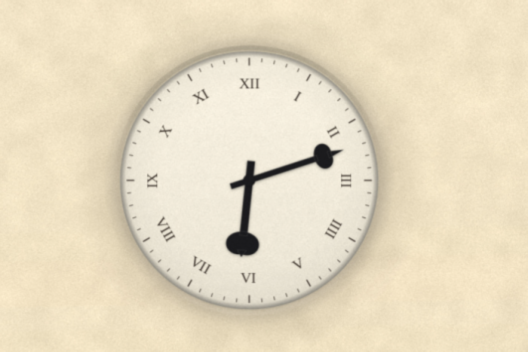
6,12
